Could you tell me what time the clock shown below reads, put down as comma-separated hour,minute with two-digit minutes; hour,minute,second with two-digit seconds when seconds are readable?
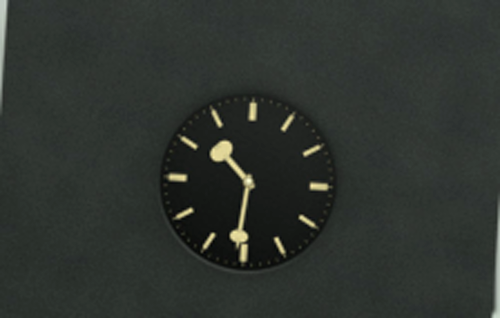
10,31
